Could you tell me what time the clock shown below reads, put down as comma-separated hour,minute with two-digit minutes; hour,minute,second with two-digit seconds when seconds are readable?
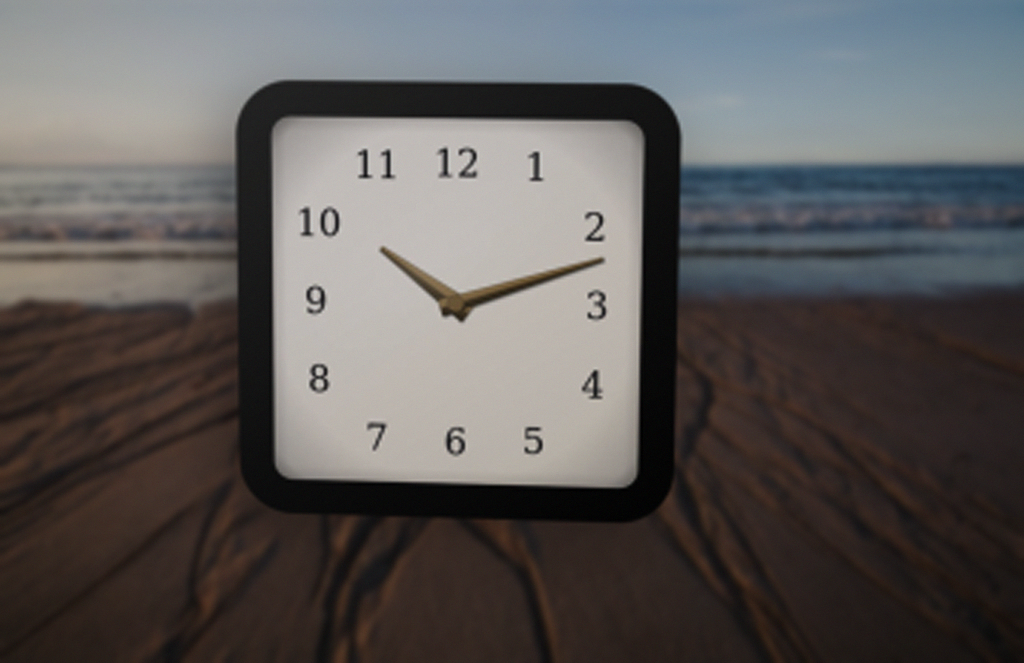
10,12
